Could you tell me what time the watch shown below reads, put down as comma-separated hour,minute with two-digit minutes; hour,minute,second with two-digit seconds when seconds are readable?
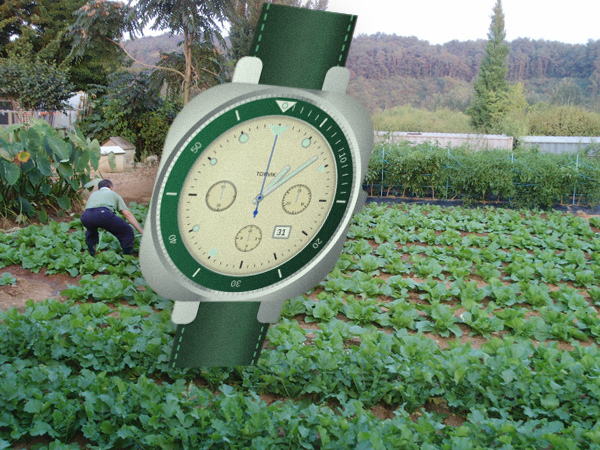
1,08
